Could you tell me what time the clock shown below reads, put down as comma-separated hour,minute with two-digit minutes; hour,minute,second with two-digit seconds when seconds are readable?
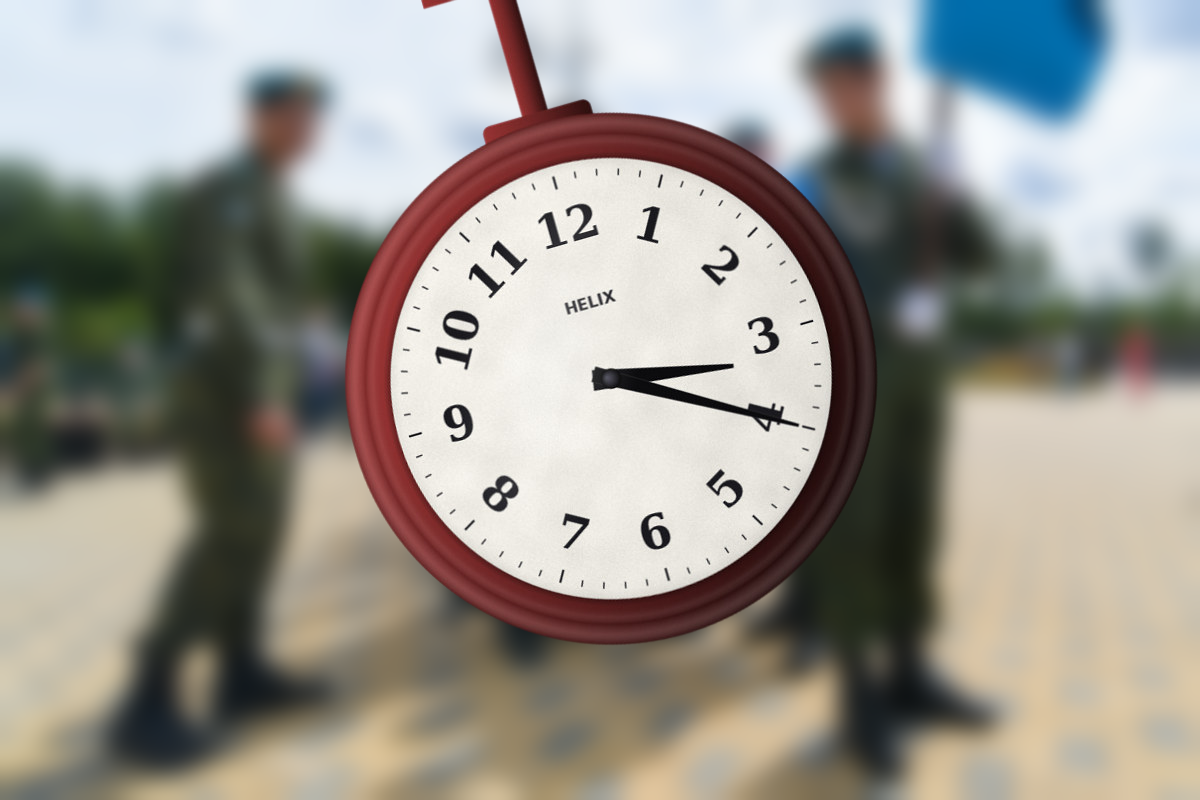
3,20
